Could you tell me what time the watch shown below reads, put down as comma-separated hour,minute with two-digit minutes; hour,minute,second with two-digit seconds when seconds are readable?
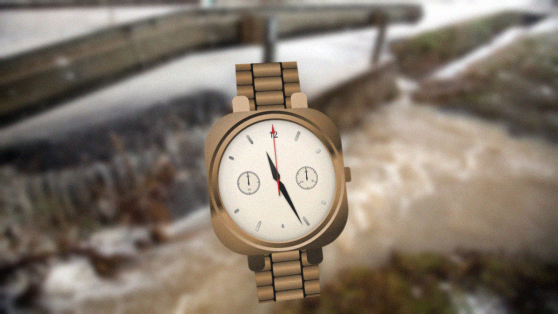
11,26
